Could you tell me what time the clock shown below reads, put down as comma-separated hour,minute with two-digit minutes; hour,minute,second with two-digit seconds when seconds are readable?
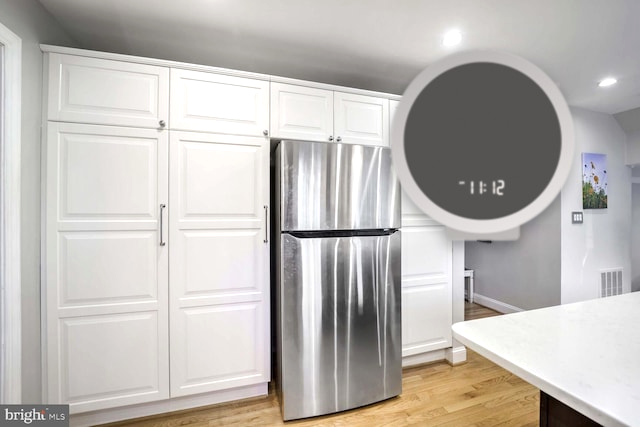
11,12
